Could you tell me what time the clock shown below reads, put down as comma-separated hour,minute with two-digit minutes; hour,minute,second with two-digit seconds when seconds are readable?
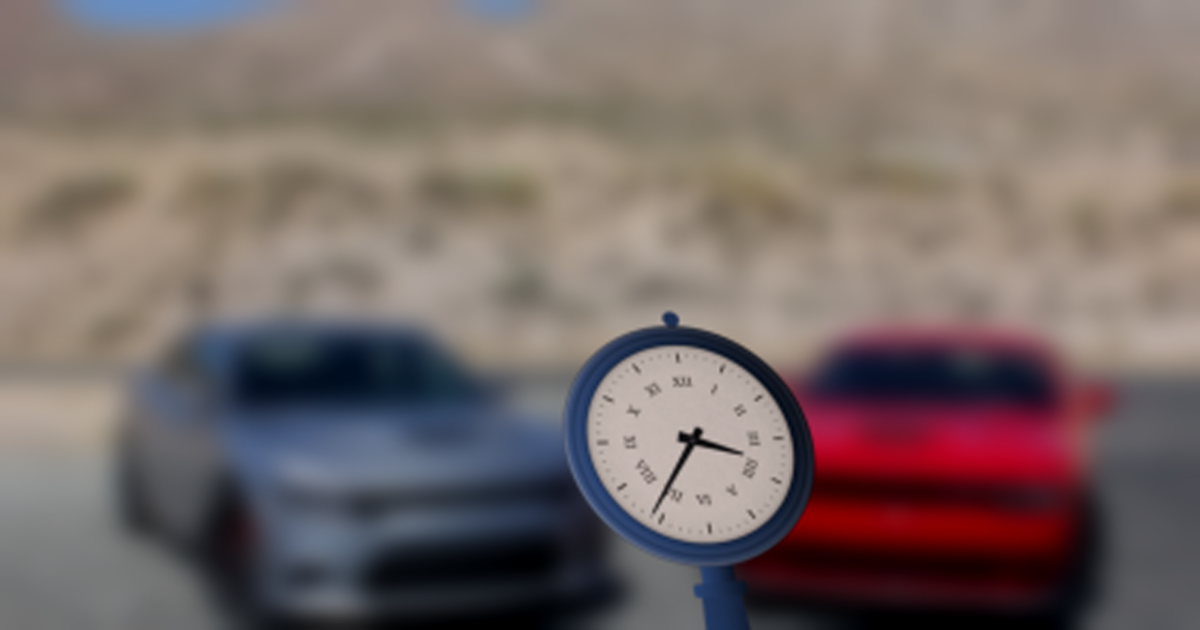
3,36
